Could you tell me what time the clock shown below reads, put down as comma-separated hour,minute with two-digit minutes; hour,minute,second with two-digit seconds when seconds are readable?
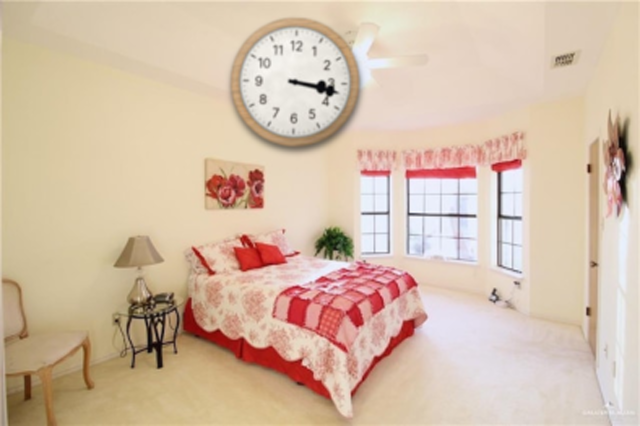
3,17
